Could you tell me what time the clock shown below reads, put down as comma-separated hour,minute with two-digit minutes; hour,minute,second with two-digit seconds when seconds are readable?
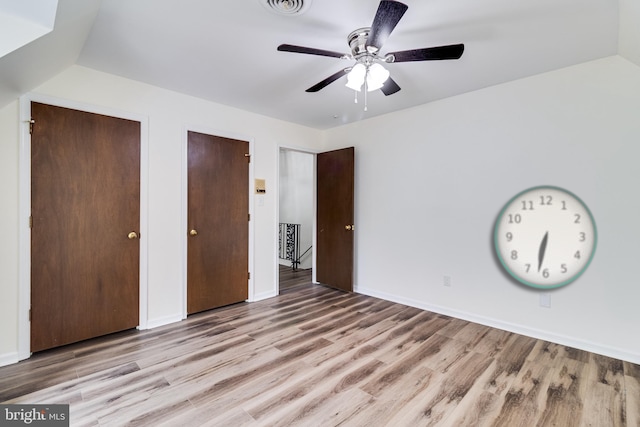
6,32
